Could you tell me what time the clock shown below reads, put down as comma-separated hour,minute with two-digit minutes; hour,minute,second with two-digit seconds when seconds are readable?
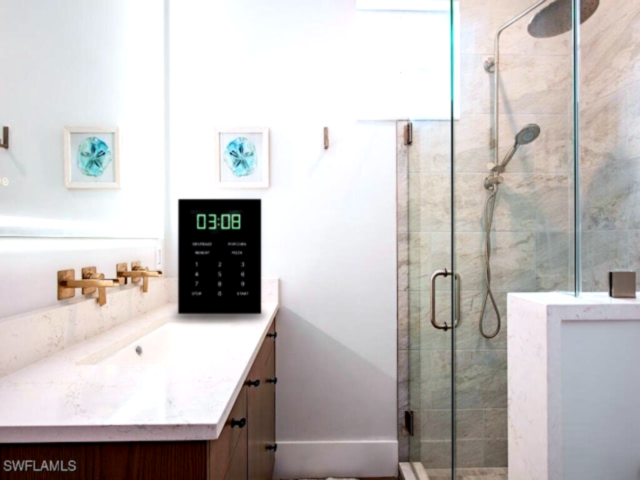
3,08
